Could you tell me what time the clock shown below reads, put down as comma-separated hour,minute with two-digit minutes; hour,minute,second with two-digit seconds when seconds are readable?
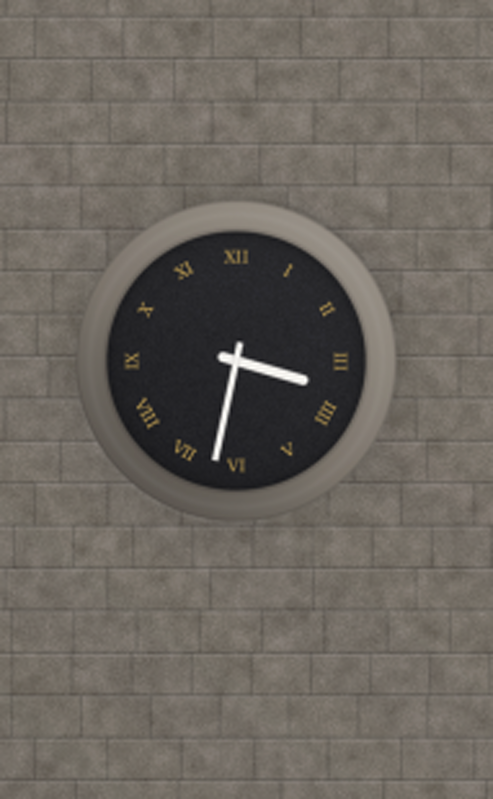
3,32
